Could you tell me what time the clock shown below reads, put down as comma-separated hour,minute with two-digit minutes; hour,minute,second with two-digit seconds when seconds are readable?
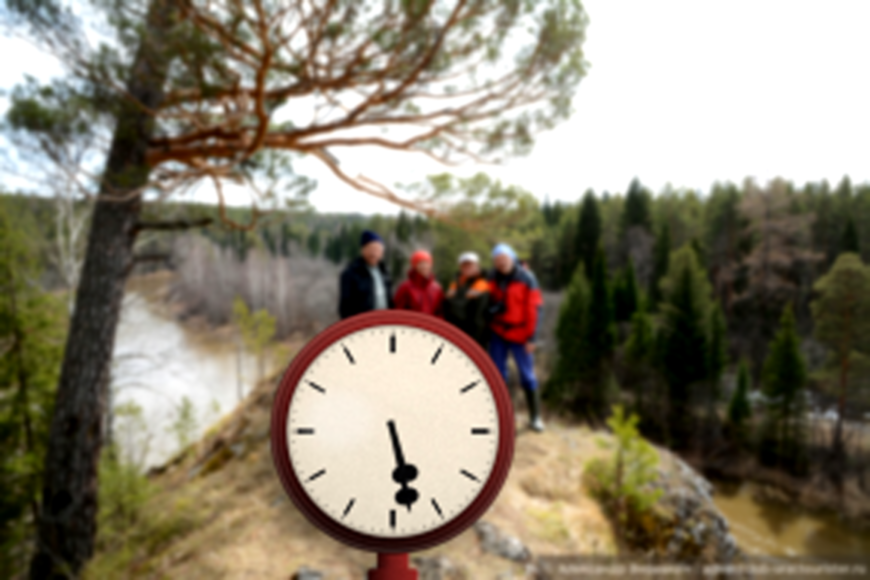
5,28
